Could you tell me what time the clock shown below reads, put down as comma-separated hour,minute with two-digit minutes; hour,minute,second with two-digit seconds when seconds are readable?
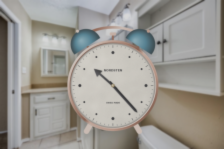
10,23
